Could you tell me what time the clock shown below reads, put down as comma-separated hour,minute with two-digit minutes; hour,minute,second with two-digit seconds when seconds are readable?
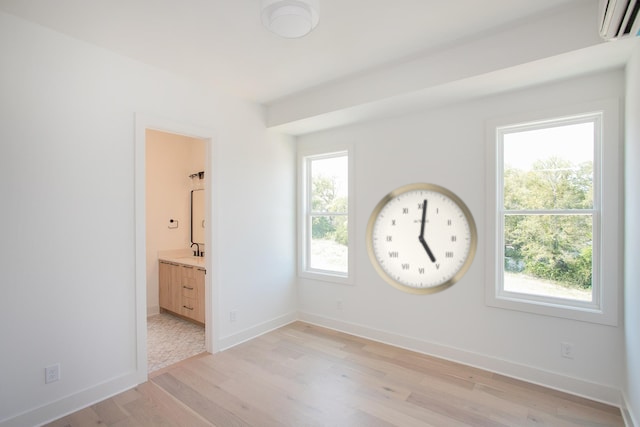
5,01
